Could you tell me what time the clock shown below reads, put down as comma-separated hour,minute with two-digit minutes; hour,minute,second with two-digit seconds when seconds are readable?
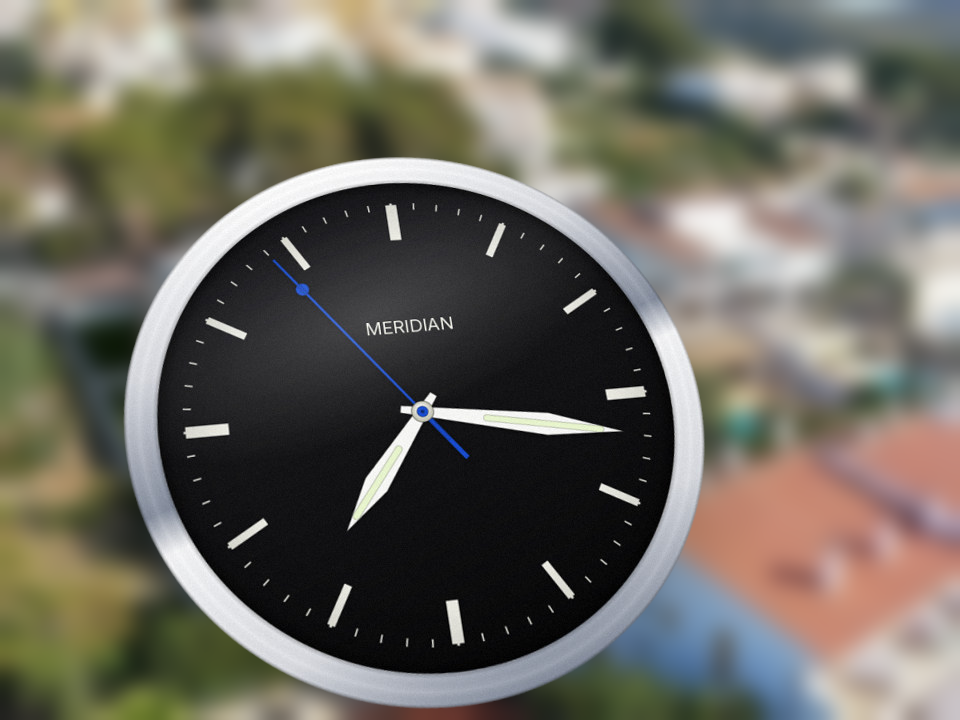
7,16,54
